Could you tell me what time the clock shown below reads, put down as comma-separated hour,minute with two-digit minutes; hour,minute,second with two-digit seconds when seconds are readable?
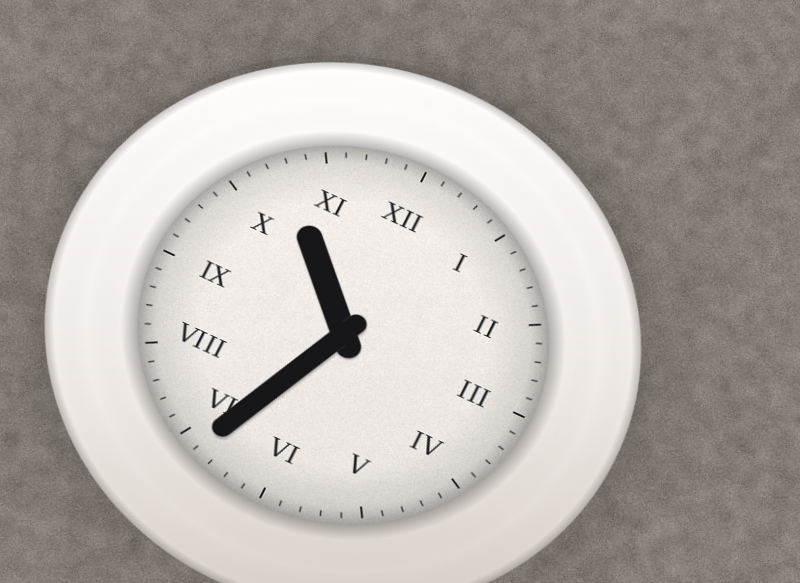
10,34
